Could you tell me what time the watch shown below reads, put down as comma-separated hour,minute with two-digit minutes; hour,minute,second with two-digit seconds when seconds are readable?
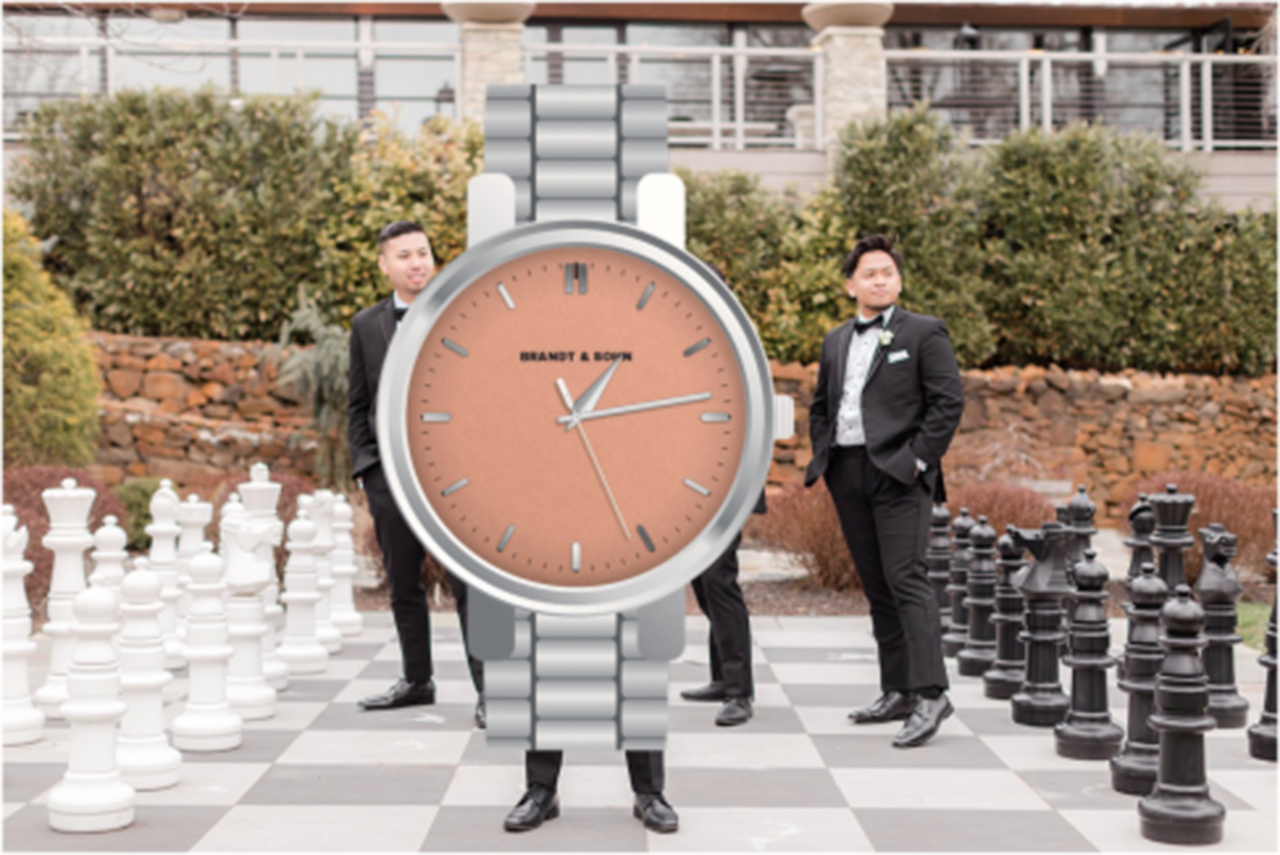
1,13,26
